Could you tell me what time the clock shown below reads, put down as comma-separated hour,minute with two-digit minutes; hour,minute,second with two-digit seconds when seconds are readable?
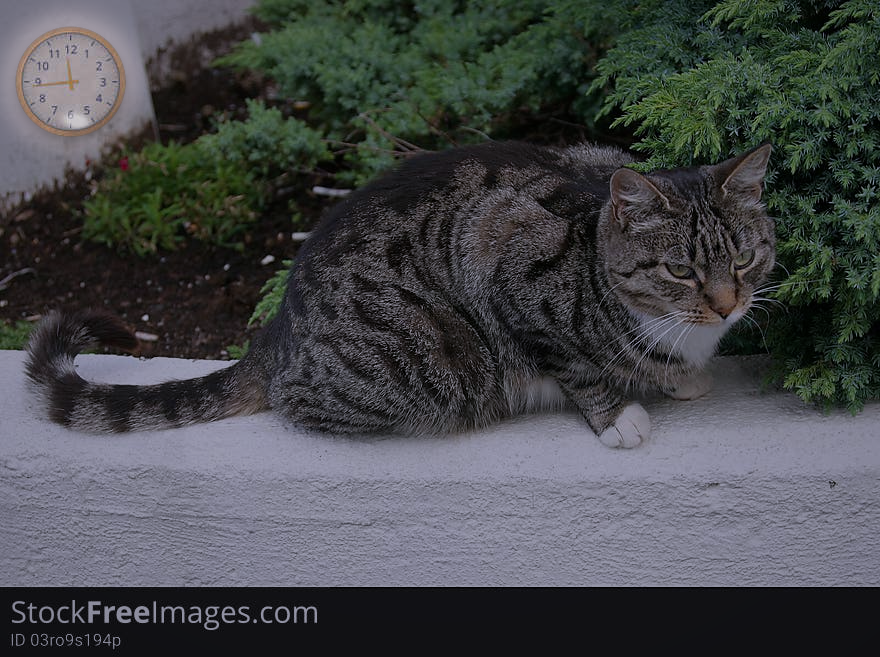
11,44
